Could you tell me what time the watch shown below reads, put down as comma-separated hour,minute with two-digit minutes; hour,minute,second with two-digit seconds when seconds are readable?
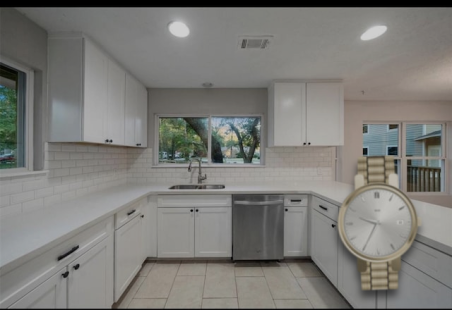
9,35
